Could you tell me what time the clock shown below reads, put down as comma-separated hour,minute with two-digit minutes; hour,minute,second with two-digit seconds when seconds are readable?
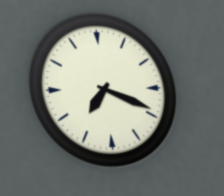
7,19
